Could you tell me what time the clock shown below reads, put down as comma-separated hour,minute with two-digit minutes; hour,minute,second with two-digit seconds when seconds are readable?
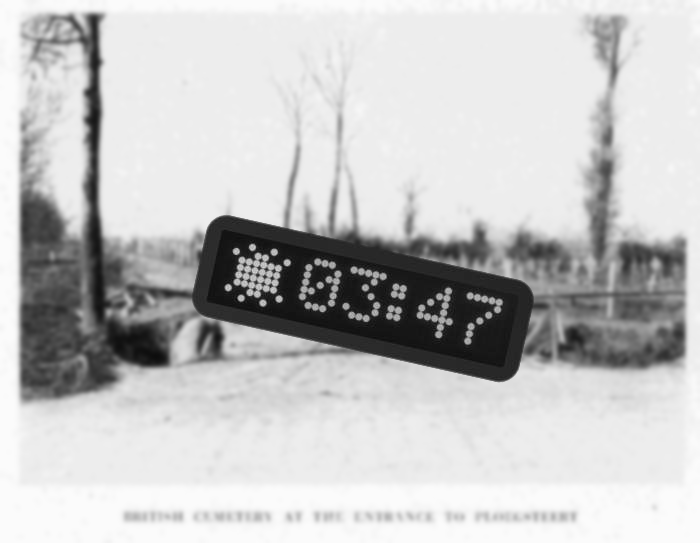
3,47
